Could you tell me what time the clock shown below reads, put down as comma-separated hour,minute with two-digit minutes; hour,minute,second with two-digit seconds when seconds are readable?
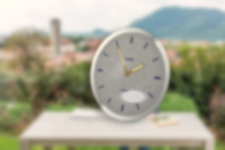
1,55
